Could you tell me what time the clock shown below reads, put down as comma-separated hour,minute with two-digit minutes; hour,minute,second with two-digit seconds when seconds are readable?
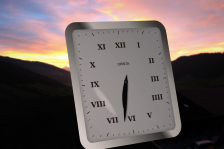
6,32
